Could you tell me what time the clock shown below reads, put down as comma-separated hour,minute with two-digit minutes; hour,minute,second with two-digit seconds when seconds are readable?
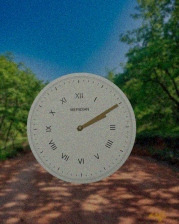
2,10
